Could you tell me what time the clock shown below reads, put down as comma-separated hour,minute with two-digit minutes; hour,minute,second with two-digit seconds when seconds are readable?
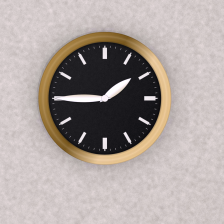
1,45
